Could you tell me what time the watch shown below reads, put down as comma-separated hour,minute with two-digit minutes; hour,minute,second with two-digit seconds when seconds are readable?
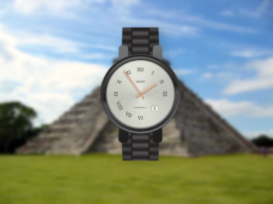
1,54
